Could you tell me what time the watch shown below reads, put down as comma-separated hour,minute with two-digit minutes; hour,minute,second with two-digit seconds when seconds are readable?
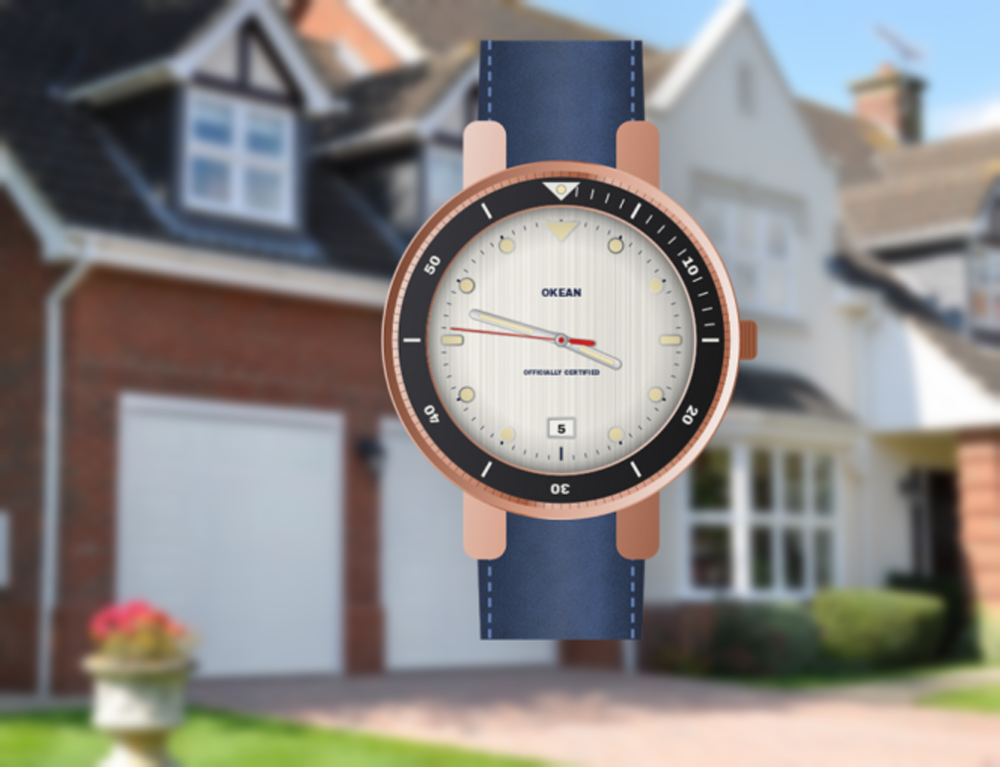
3,47,46
